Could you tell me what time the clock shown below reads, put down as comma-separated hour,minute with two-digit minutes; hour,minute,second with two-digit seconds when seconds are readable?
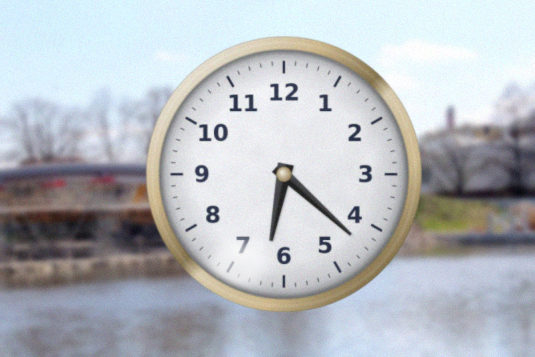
6,22
